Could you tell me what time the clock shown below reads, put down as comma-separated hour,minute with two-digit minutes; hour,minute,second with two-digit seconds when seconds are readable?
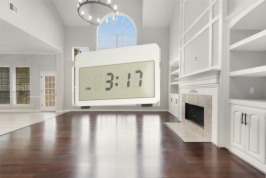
3,17
